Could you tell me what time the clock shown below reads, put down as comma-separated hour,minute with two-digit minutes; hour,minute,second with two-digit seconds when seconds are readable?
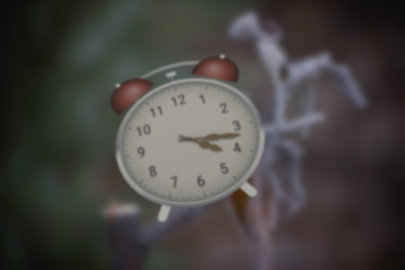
4,17
